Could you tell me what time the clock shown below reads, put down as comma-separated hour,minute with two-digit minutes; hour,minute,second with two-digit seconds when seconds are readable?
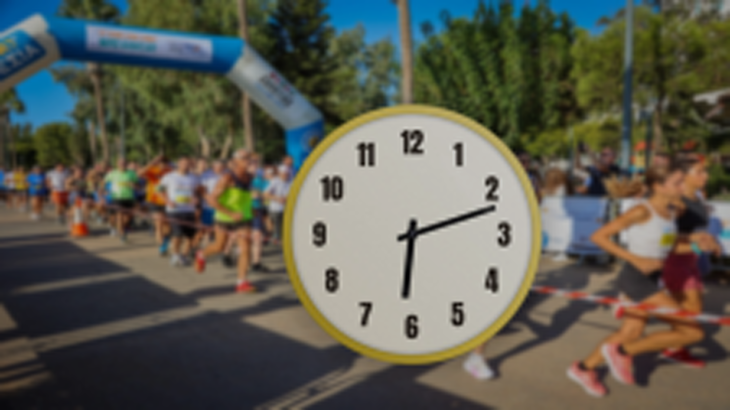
6,12
